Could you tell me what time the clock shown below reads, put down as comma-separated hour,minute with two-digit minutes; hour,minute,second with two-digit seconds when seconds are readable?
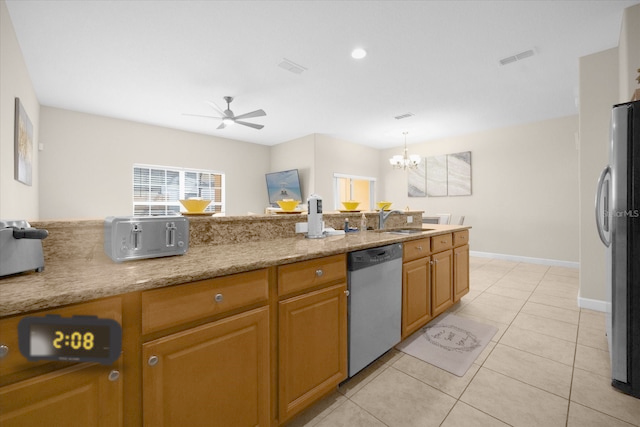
2,08
